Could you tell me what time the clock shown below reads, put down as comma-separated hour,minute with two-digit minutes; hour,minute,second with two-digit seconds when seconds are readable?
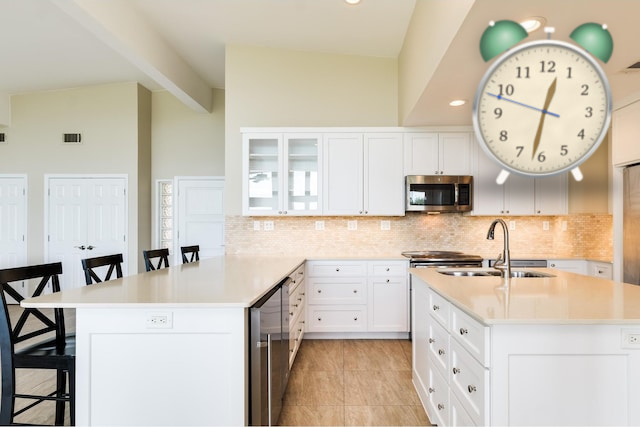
12,31,48
